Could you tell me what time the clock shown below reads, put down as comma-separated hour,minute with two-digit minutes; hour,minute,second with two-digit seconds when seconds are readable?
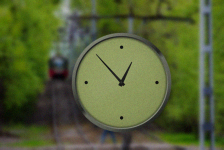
12,53
